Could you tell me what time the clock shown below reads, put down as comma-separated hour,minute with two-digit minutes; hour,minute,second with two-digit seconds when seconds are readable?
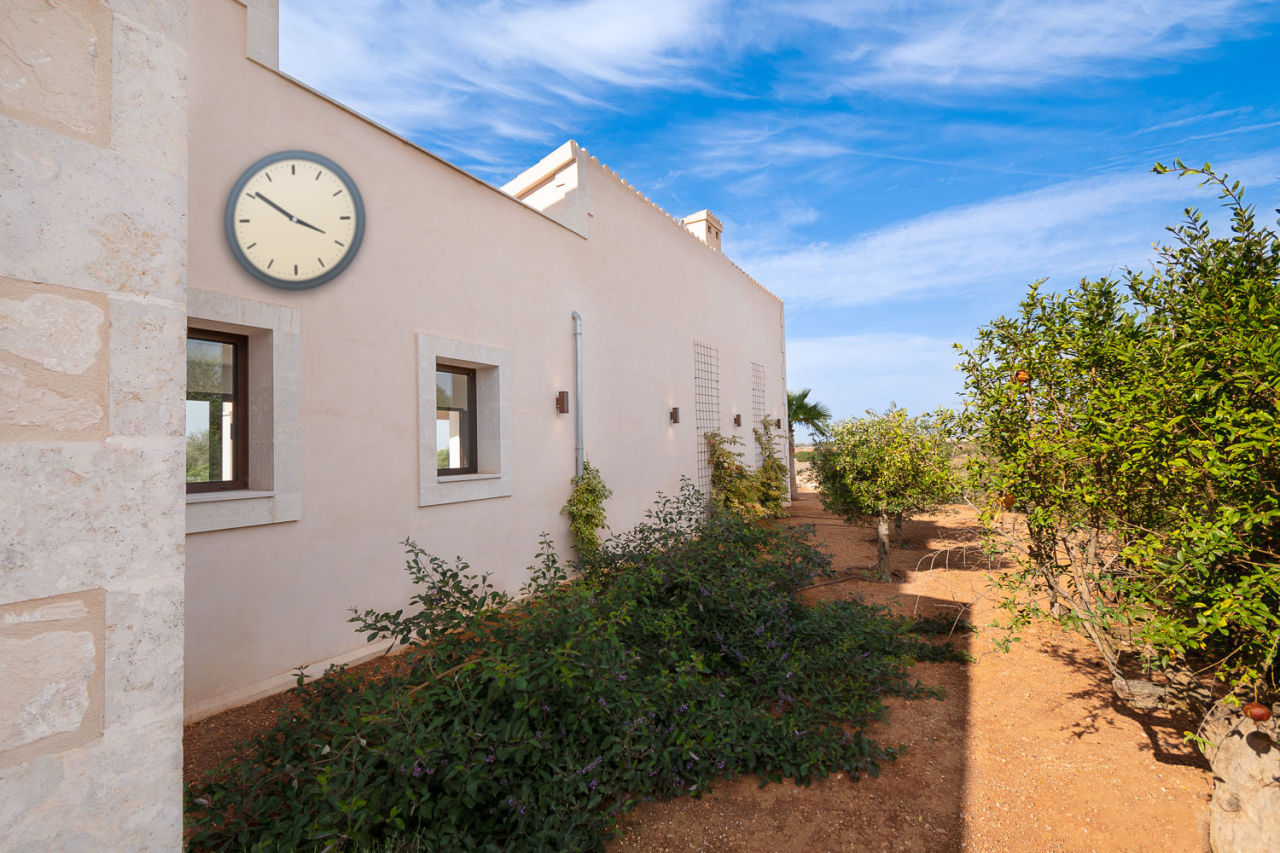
3,51
